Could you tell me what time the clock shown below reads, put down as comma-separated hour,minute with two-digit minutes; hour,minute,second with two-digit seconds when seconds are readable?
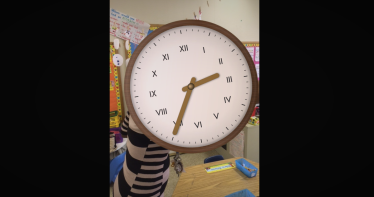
2,35
